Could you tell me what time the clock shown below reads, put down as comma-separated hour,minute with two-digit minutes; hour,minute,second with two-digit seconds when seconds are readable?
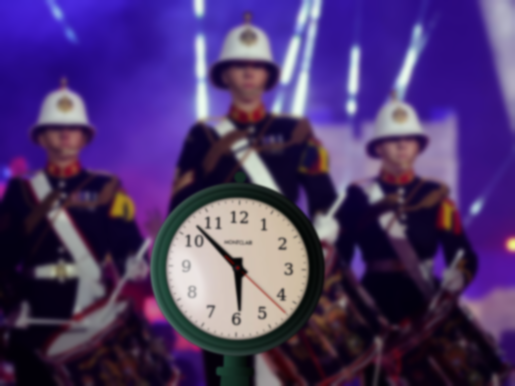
5,52,22
